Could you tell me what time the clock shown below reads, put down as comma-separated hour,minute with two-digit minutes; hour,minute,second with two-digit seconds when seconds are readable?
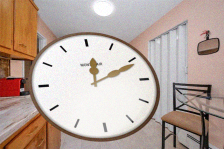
12,11
